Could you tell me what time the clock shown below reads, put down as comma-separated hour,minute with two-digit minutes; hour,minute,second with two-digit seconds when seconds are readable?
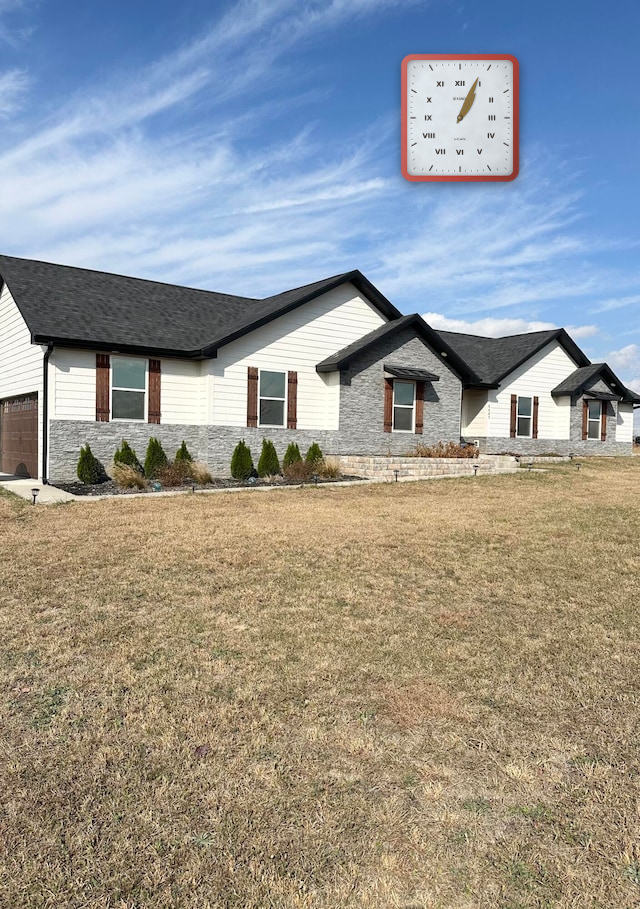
1,04
